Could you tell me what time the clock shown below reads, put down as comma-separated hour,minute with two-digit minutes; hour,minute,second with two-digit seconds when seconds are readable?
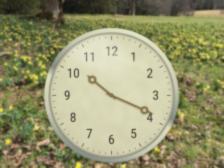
10,19
